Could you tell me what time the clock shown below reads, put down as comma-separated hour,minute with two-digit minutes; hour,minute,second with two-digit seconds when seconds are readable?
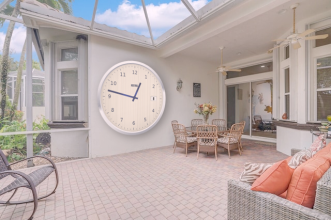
12,47
